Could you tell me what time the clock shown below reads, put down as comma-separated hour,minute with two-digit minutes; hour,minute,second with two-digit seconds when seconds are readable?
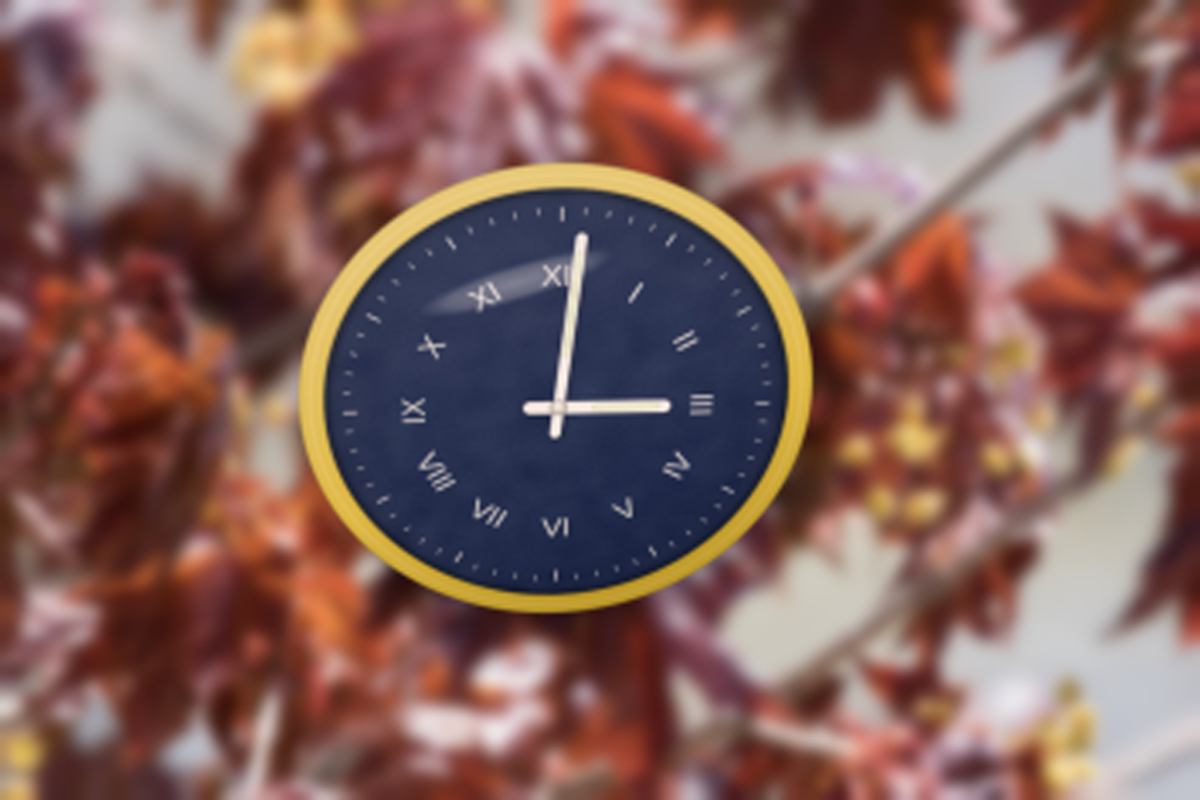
3,01
